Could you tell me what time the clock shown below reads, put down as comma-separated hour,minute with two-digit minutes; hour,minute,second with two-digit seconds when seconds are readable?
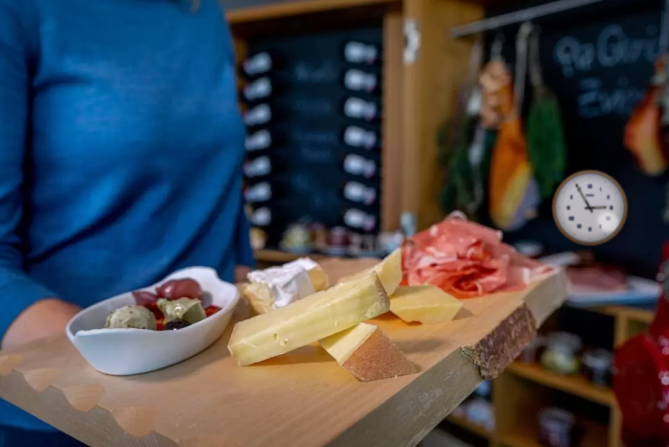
2,55
